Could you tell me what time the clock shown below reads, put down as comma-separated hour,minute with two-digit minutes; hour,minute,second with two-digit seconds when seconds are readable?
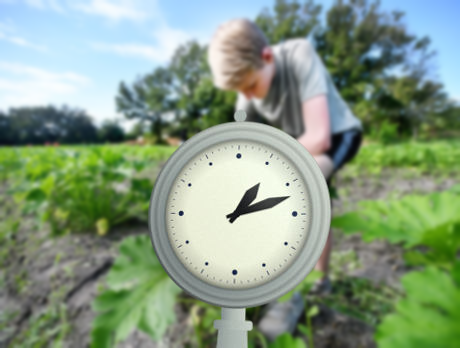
1,12
